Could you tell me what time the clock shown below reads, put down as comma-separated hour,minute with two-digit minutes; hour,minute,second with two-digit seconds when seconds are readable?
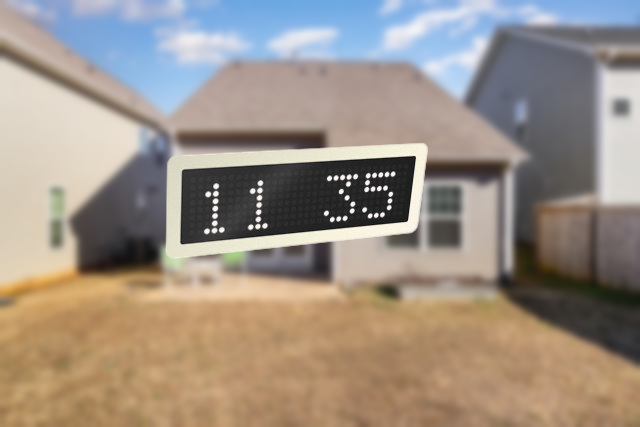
11,35
